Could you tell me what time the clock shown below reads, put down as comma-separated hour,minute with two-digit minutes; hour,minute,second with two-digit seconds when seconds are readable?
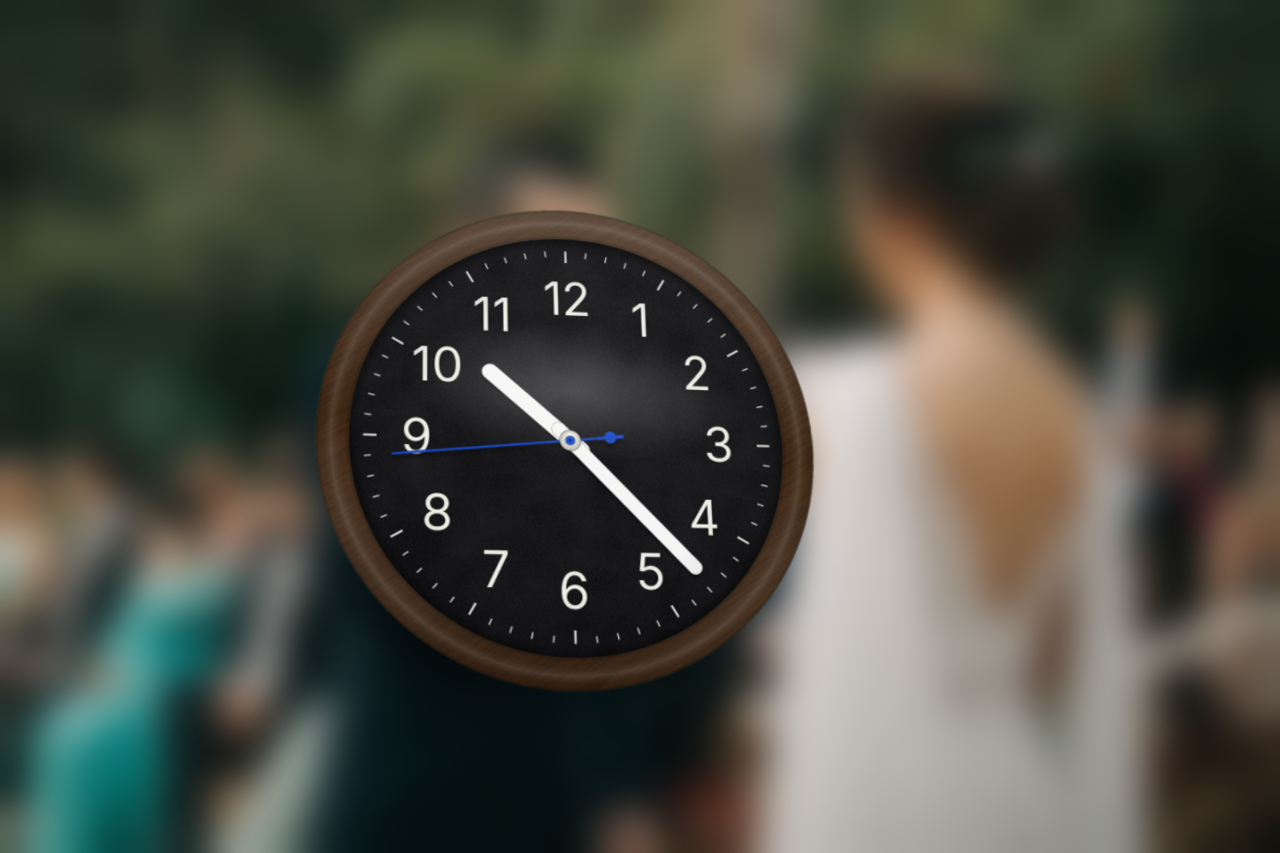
10,22,44
